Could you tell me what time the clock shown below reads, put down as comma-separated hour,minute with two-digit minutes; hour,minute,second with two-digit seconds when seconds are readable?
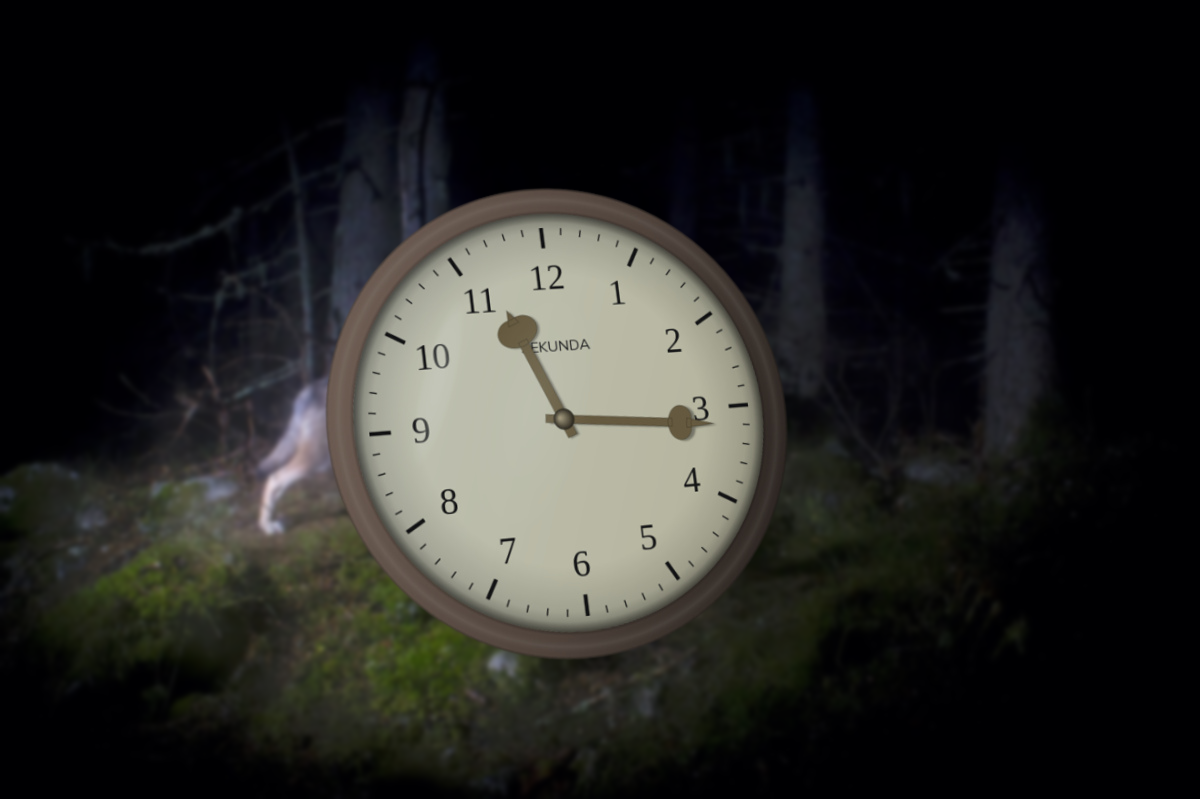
11,16
